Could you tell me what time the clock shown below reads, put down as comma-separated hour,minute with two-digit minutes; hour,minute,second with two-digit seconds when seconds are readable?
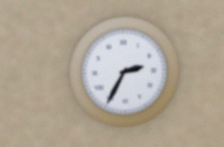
2,35
